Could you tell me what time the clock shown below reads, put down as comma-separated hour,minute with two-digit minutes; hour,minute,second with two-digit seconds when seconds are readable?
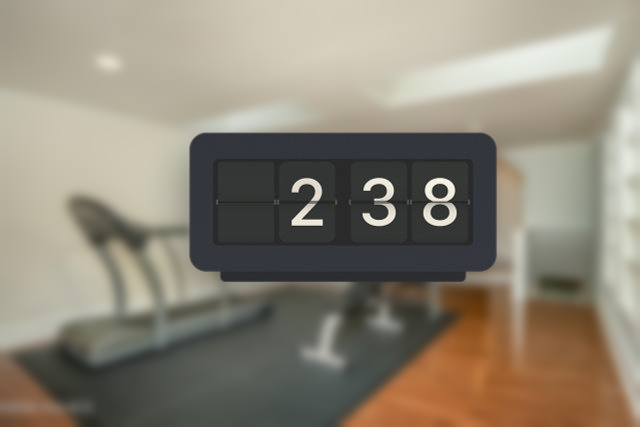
2,38
